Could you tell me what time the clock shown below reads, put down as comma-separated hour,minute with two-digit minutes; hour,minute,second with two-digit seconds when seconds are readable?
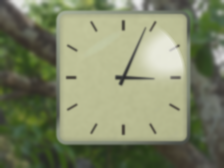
3,04
